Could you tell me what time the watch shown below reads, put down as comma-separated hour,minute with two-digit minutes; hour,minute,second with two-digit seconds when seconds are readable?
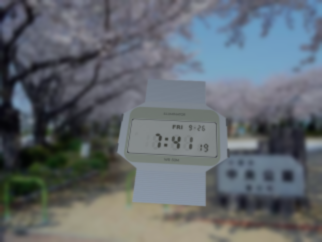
7,41
